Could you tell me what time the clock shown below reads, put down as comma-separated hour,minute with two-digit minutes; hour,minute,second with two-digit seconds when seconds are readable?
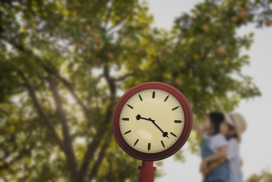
9,22
